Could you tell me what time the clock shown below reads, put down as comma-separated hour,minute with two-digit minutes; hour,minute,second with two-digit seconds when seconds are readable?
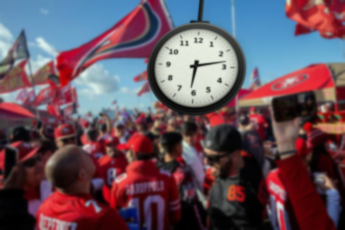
6,13
